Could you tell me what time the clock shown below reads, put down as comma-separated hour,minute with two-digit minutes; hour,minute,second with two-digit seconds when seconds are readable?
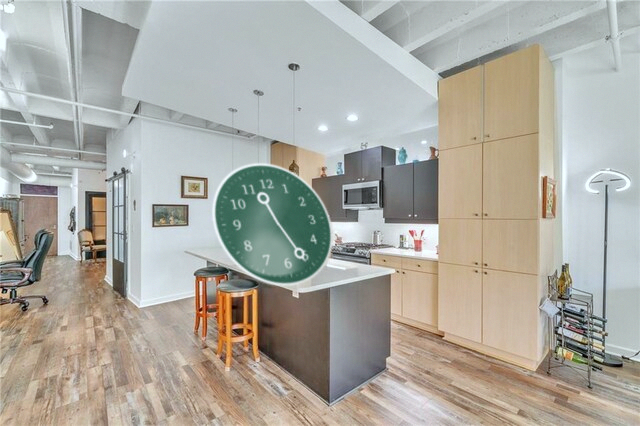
11,26
